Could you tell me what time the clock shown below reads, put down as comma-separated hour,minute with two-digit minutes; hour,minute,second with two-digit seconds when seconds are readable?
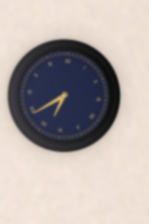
6,39
